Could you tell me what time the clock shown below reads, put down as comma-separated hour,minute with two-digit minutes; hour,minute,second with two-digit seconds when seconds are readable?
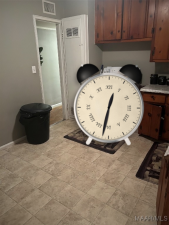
12,32
